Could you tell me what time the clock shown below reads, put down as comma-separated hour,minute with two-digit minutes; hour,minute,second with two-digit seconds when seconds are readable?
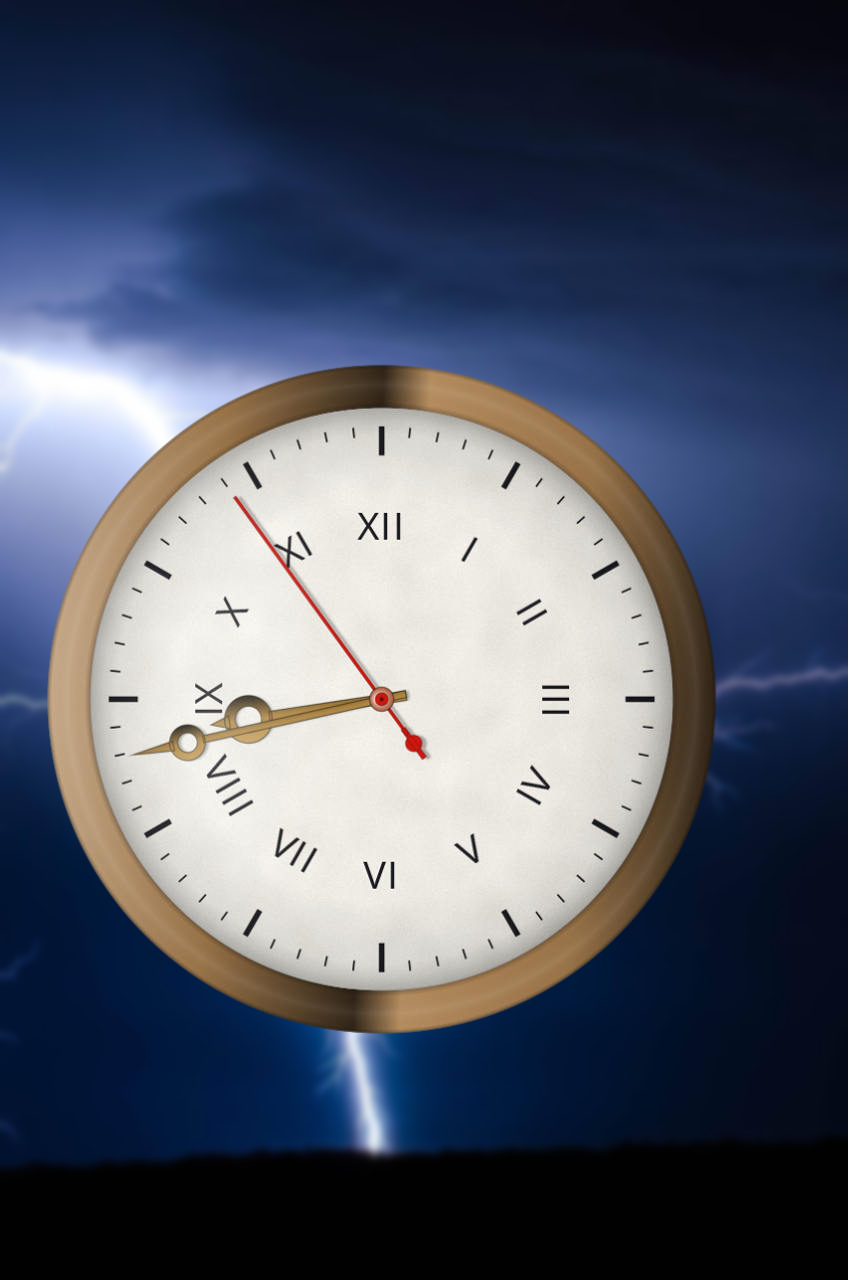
8,42,54
